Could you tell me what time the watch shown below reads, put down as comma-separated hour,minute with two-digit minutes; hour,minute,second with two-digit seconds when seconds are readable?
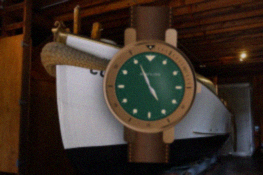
4,56
